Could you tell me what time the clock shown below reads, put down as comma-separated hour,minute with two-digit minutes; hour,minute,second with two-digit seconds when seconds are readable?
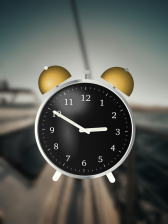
2,50
